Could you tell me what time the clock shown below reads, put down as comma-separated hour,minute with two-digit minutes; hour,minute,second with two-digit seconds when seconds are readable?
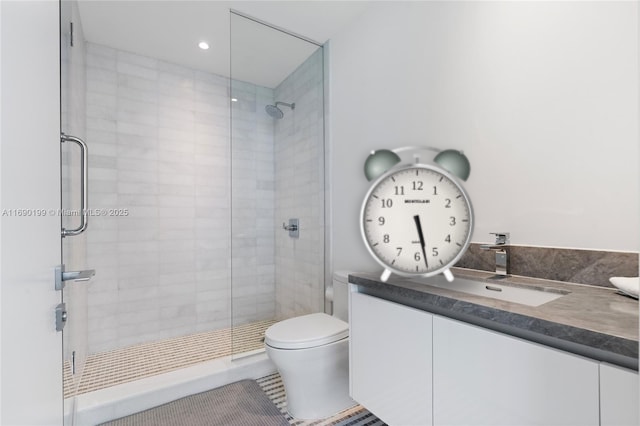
5,28
